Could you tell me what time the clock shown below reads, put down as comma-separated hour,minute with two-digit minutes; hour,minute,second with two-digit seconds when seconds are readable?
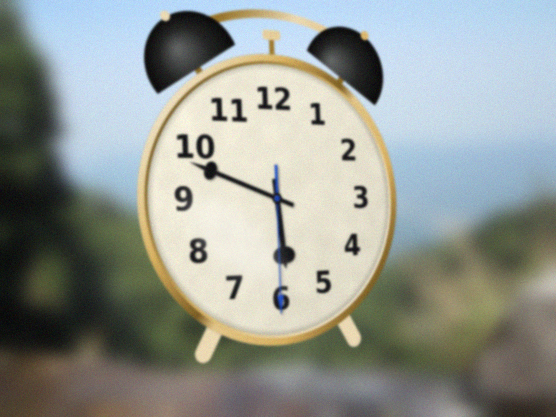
5,48,30
